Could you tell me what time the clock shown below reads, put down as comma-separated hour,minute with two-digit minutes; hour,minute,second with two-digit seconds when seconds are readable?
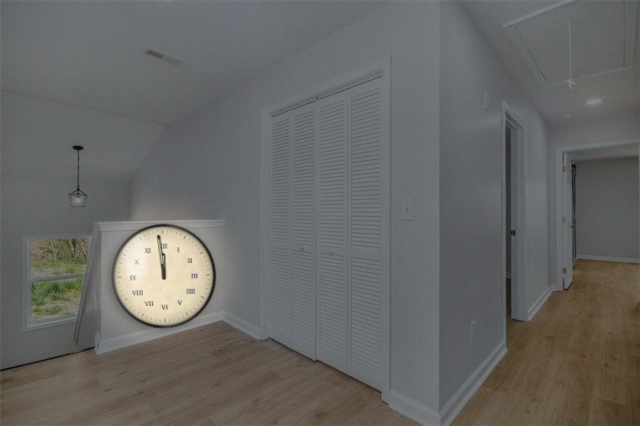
11,59
